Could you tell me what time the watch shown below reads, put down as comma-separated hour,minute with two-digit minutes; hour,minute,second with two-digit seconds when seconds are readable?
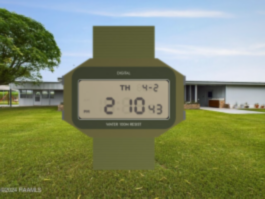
2,10,43
